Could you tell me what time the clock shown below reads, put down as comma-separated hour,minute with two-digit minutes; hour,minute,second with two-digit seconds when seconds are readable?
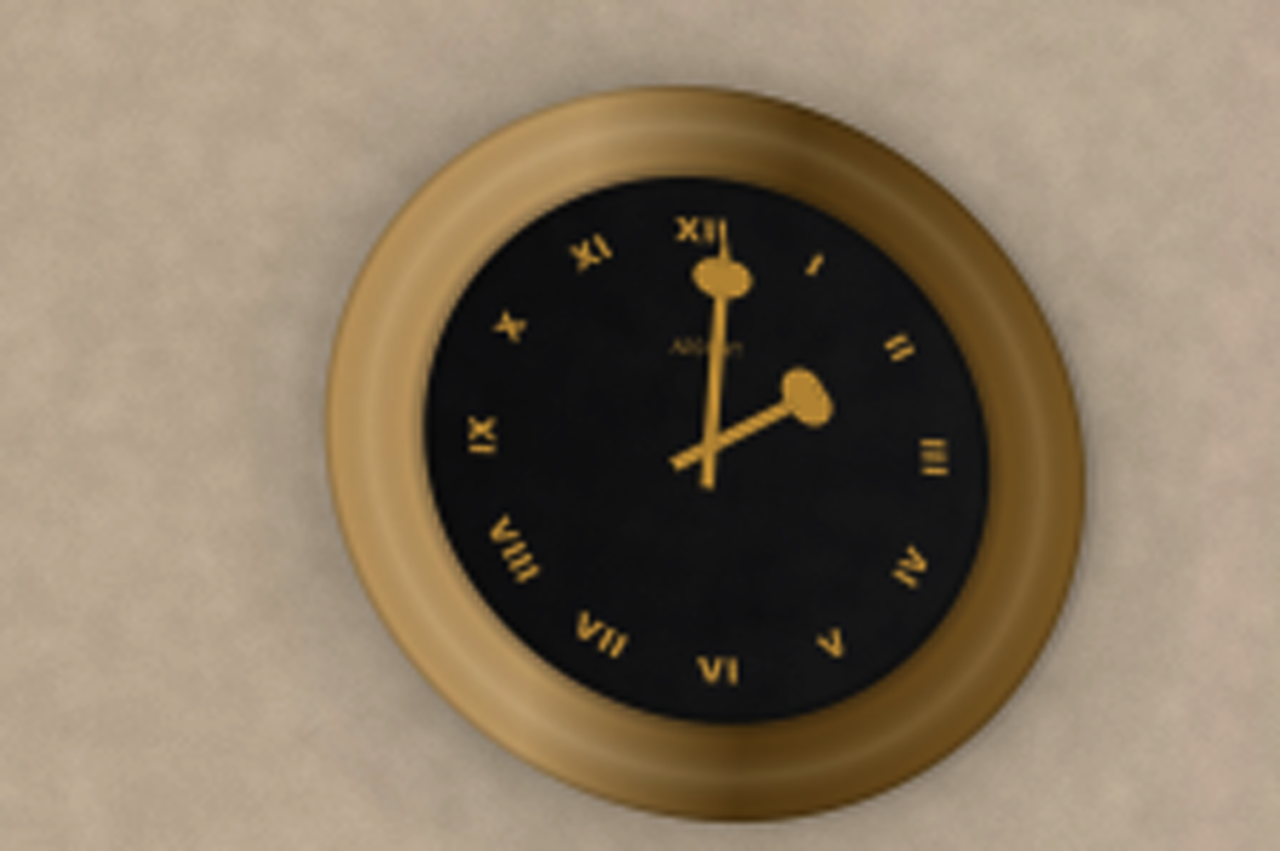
2,01
